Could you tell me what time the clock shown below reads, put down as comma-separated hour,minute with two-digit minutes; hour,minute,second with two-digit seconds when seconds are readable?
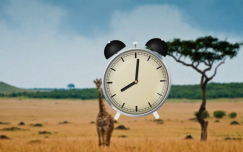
8,01
